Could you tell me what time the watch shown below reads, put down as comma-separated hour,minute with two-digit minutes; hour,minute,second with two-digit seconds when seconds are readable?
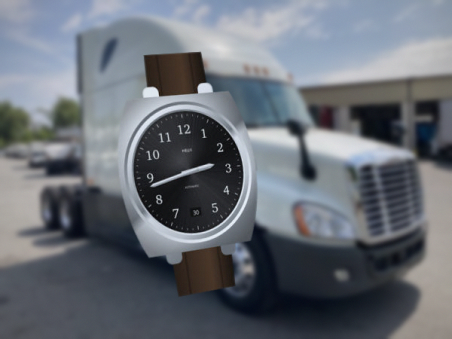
2,43
